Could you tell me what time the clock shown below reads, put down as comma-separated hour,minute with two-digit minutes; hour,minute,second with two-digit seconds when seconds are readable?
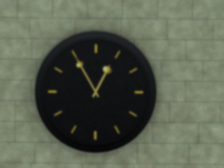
12,55
